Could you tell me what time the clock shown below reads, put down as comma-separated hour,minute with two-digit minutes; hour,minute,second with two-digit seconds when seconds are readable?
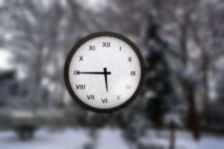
5,45
